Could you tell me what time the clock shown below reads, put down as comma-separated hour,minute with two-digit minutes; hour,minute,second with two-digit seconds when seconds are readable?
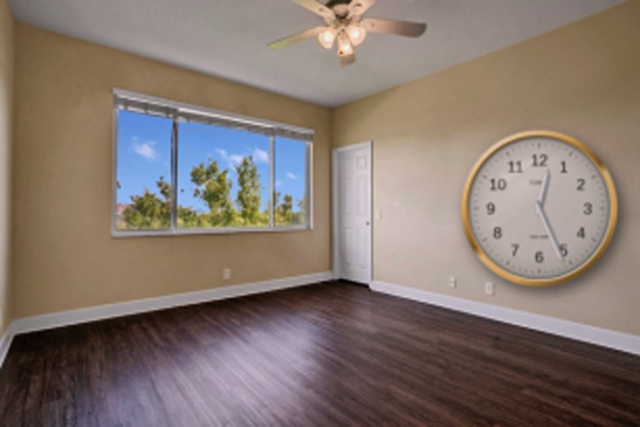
12,26
